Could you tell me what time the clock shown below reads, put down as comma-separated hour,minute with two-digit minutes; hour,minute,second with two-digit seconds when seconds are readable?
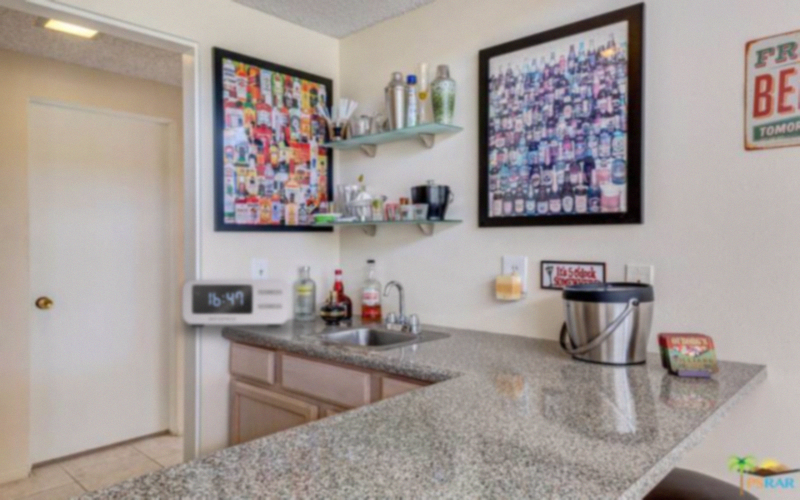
16,47
